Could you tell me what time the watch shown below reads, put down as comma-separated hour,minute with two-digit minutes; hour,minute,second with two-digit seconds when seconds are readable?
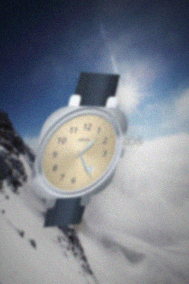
1,24
